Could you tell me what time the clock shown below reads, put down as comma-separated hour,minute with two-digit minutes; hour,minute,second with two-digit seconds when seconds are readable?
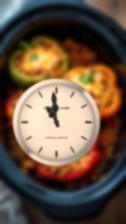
10,59
